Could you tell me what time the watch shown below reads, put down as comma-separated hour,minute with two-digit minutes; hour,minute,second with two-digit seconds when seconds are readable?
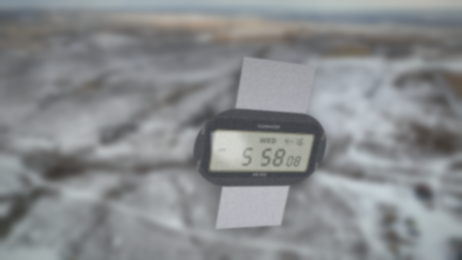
5,58,08
